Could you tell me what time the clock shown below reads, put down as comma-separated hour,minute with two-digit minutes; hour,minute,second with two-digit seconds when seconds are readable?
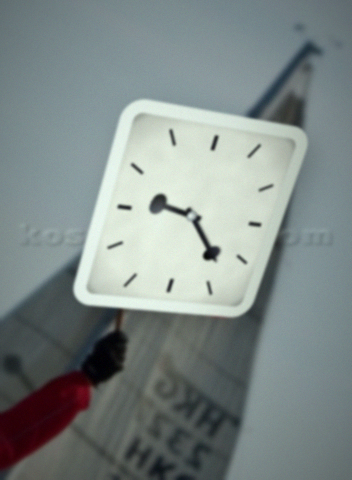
9,23
